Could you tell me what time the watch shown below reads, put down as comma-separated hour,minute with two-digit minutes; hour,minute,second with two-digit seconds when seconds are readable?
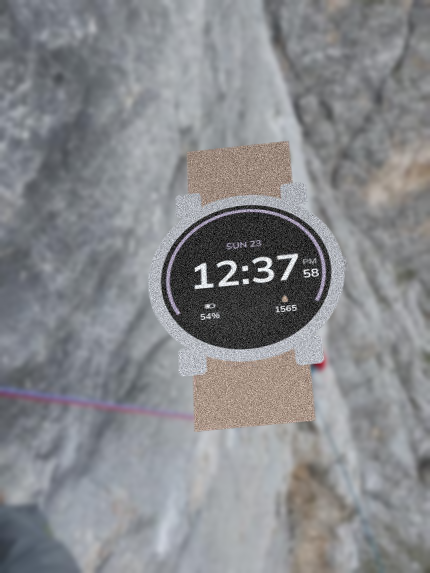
12,37,58
